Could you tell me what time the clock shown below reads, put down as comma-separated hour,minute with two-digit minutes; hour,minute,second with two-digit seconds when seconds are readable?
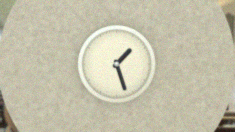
1,27
